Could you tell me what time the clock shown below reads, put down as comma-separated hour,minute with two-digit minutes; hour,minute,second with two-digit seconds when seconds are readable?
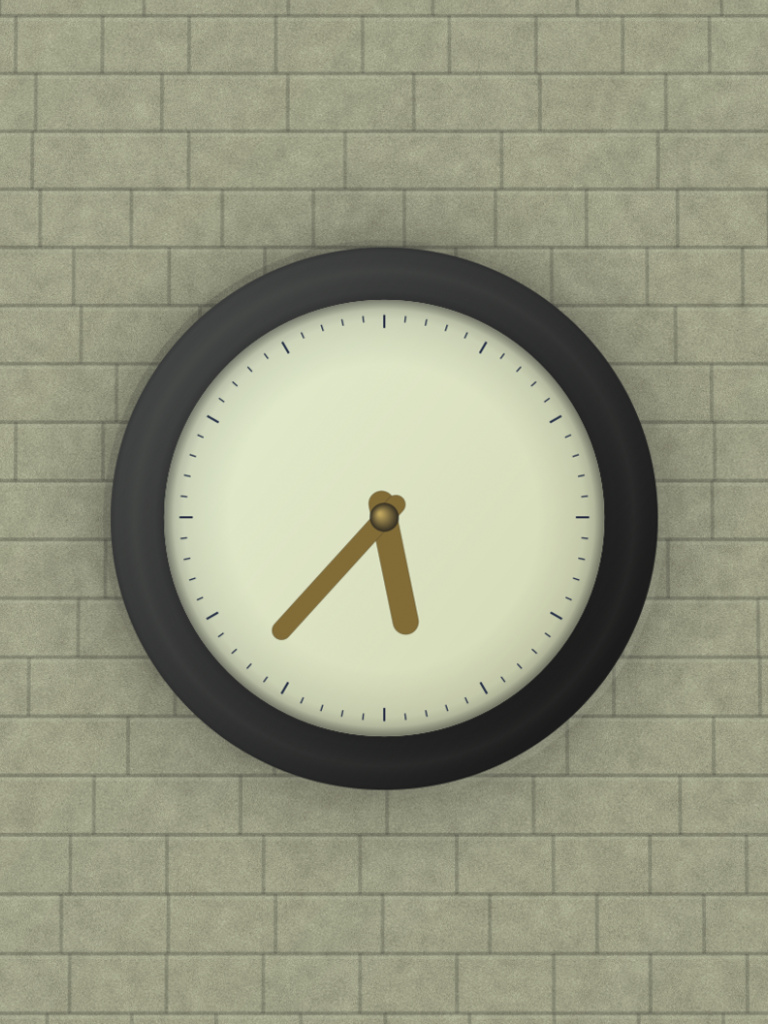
5,37
